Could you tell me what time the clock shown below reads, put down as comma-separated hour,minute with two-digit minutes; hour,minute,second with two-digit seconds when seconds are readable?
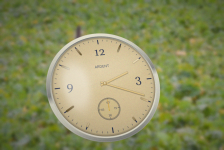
2,19
